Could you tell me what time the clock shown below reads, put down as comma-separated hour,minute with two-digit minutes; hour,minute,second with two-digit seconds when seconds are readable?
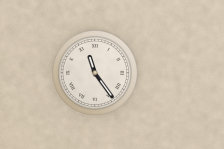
11,24
